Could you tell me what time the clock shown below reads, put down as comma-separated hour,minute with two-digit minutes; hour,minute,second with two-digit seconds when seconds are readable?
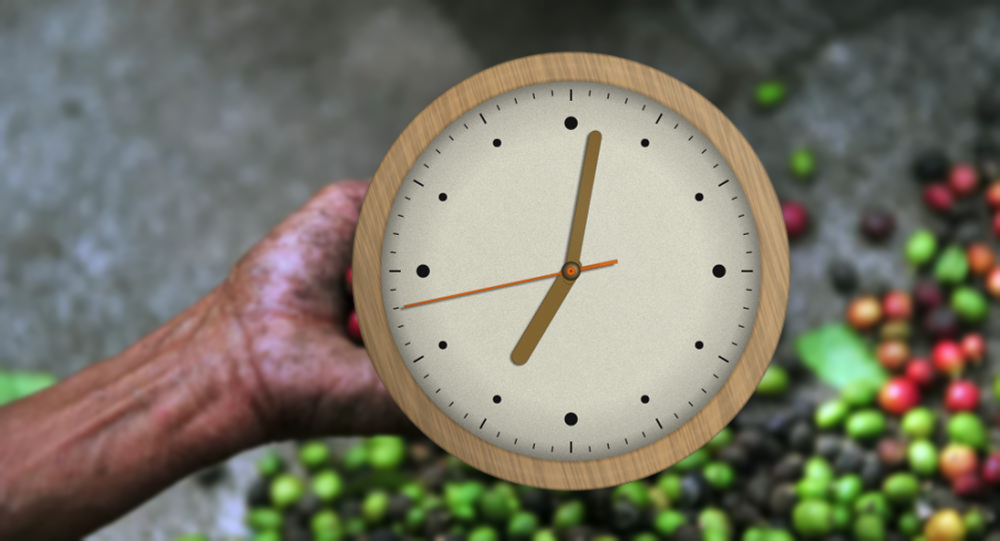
7,01,43
